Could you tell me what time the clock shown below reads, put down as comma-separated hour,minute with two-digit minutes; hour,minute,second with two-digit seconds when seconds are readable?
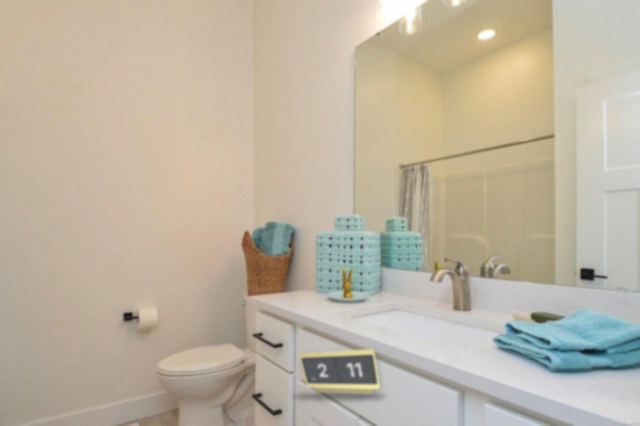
2,11
